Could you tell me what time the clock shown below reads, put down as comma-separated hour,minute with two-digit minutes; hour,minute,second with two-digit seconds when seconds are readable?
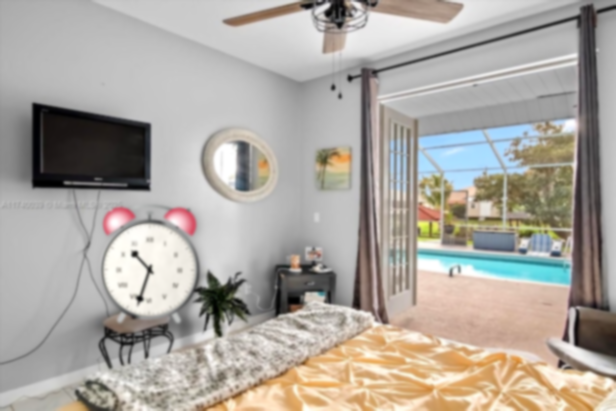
10,33
